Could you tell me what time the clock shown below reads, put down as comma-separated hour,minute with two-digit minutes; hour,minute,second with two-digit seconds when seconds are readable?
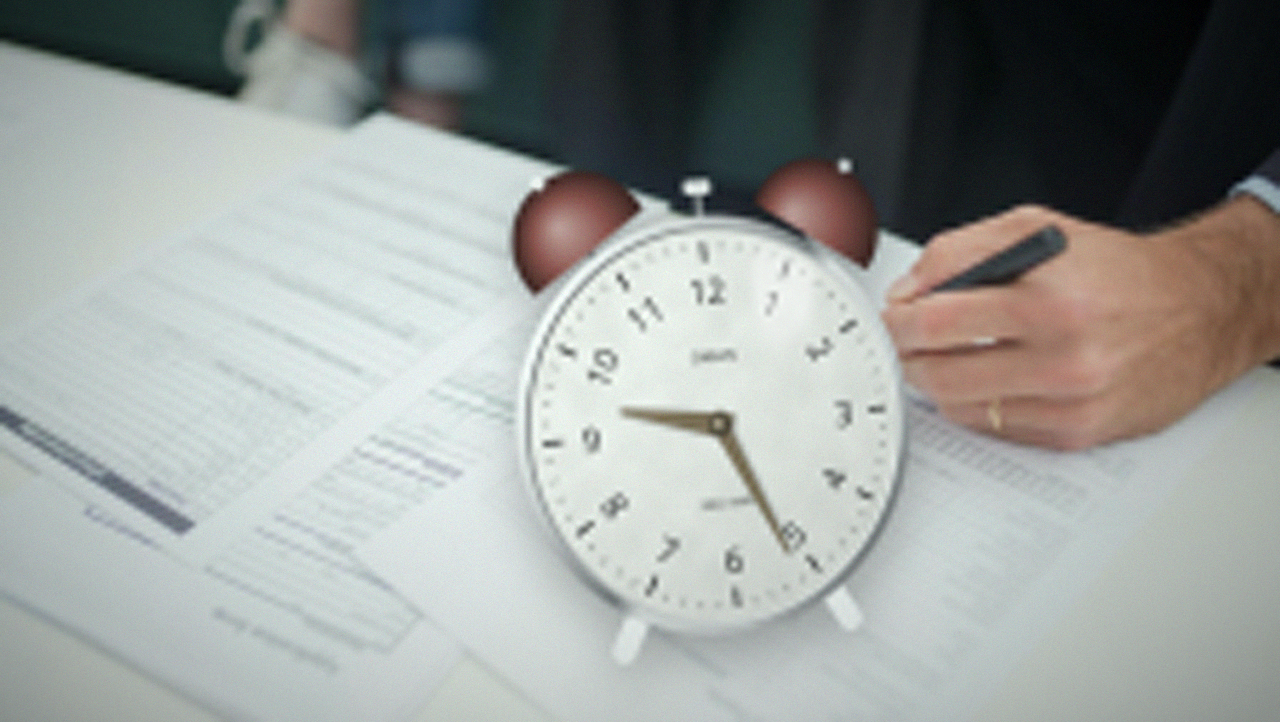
9,26
